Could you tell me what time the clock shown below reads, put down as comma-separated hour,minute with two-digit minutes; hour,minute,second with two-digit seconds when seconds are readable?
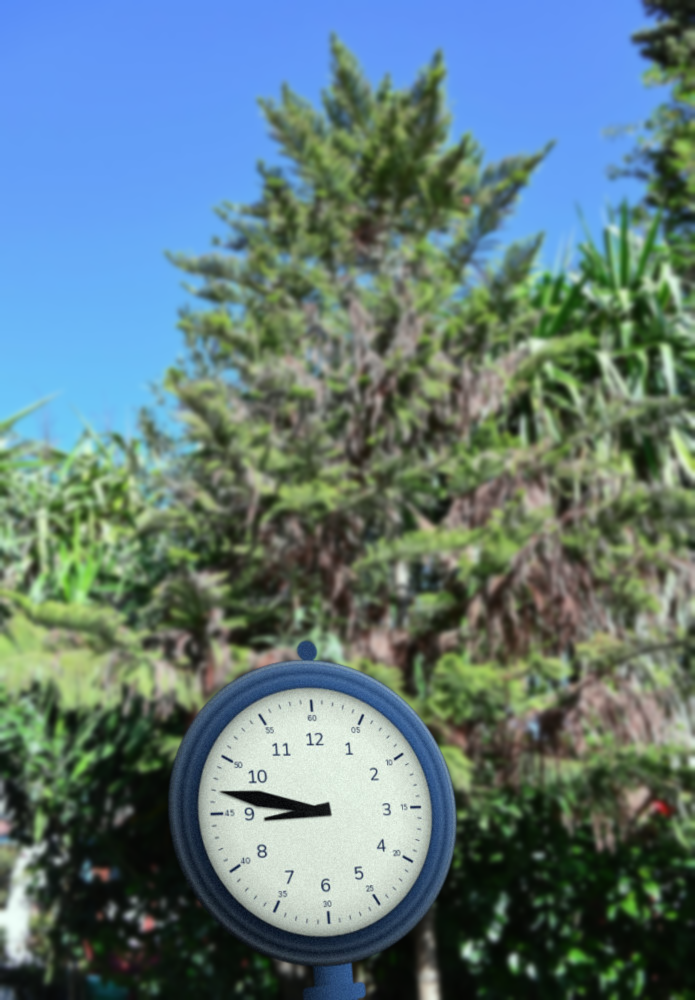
8,47
